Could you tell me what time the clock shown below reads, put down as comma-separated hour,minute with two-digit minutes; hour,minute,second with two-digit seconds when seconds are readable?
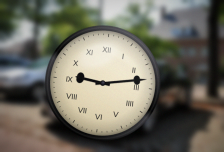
9,13
